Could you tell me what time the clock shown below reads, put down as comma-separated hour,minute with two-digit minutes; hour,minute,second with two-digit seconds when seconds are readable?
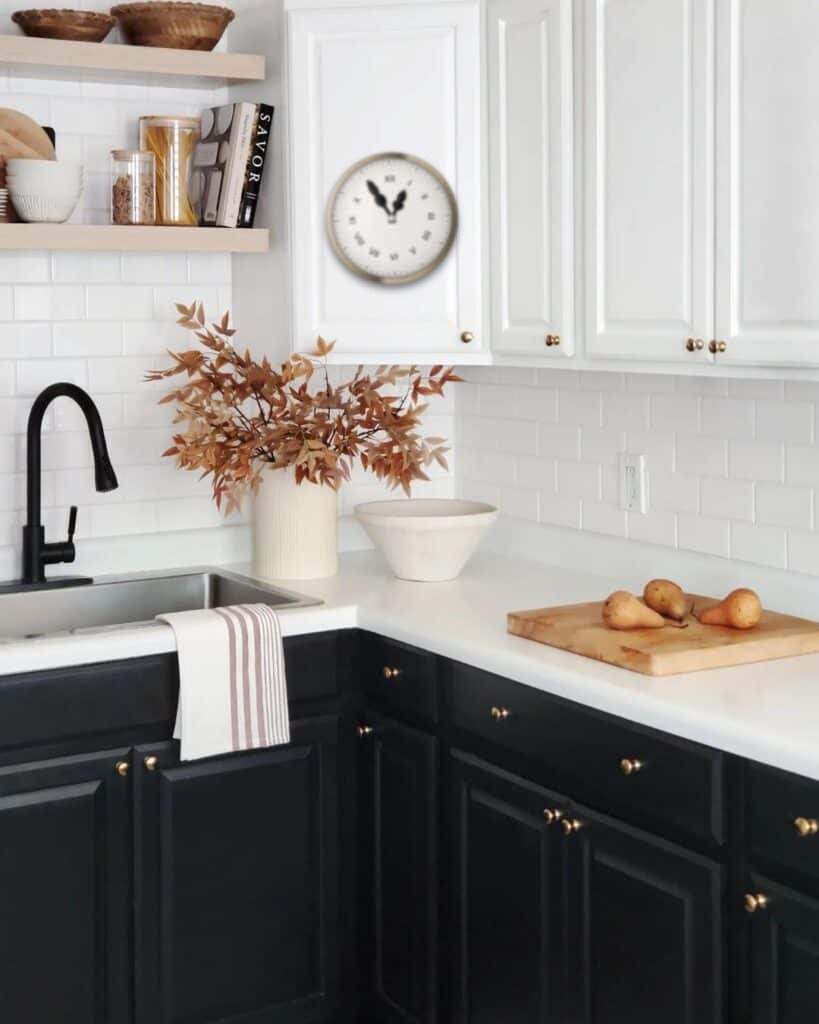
12,55
